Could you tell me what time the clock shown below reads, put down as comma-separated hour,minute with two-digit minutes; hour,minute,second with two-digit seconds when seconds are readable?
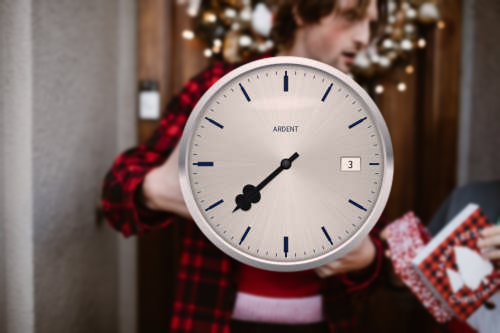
7,38
